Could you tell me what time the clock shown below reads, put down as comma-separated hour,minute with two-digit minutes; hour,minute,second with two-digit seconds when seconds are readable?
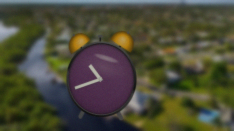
10,42
